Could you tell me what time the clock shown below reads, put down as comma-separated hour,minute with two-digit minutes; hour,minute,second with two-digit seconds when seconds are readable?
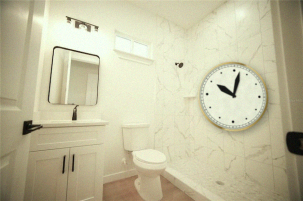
10,02
